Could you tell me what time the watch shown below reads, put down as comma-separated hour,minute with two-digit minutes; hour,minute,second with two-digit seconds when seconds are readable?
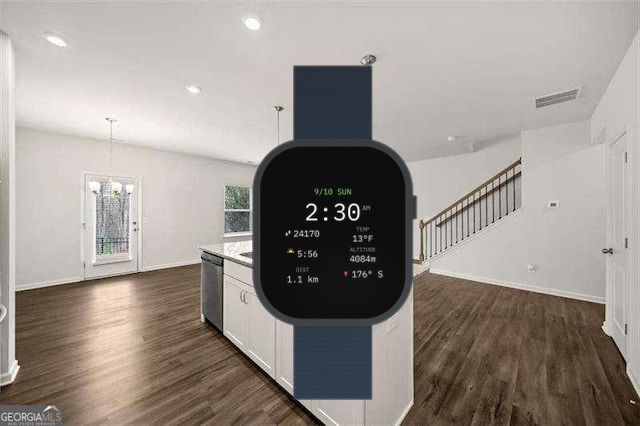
2,30
